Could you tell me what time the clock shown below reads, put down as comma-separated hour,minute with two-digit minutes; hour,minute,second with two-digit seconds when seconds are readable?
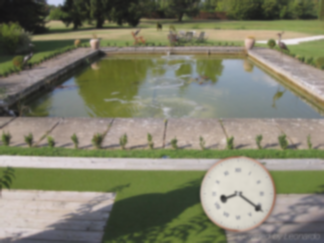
8,21
